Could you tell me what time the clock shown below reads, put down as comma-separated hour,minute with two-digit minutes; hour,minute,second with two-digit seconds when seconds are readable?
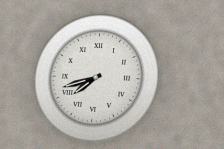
7,42
